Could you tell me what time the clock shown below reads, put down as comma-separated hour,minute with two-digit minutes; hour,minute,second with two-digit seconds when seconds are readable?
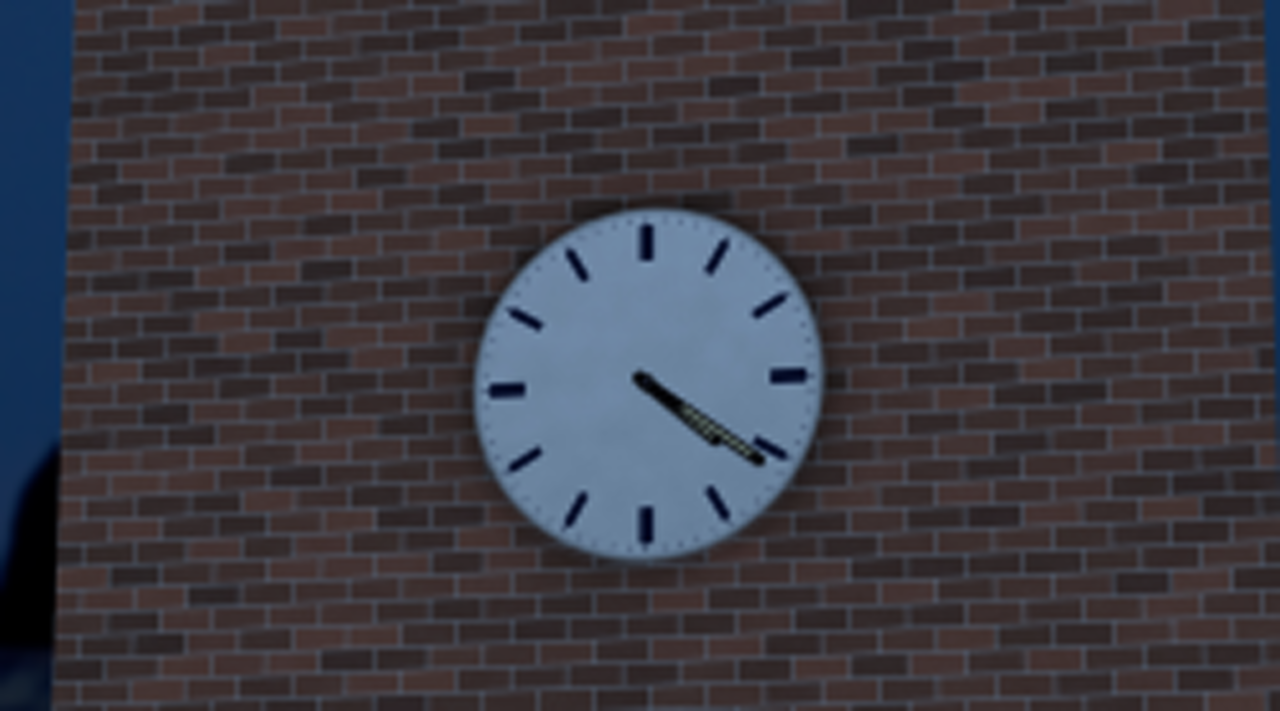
4,21
